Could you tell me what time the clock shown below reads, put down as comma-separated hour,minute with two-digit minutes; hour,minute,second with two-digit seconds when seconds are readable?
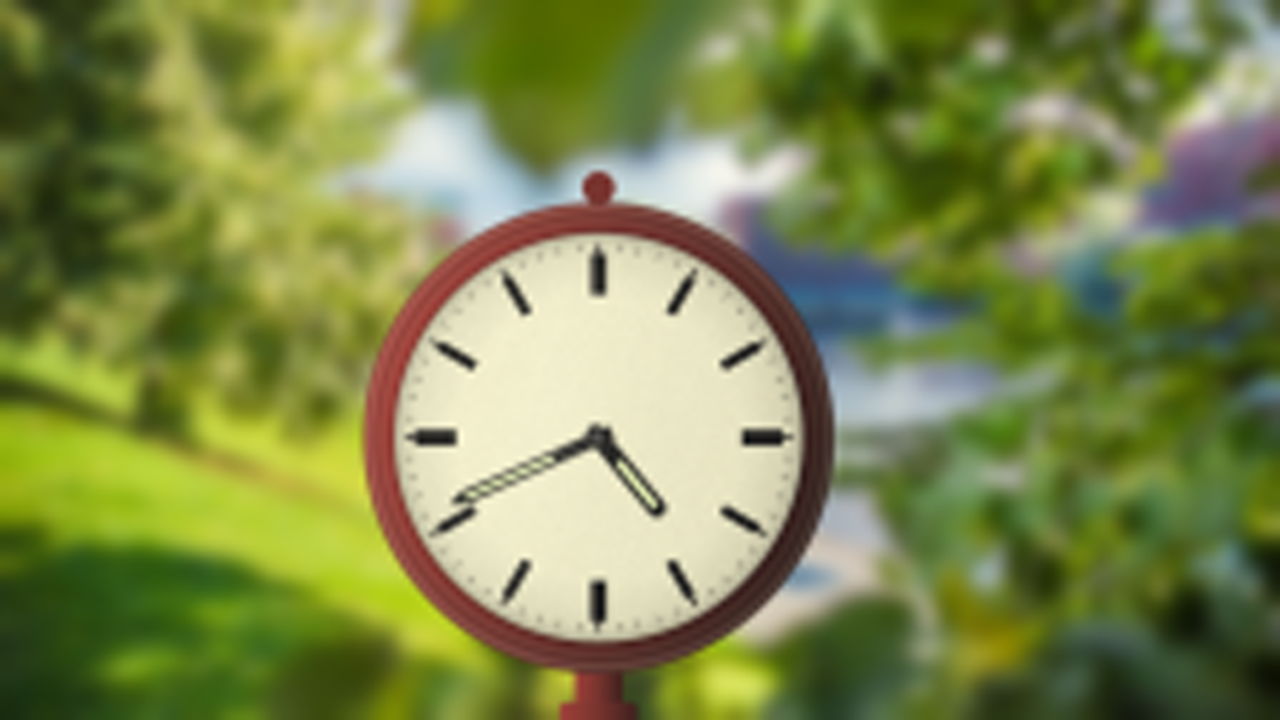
4,41
